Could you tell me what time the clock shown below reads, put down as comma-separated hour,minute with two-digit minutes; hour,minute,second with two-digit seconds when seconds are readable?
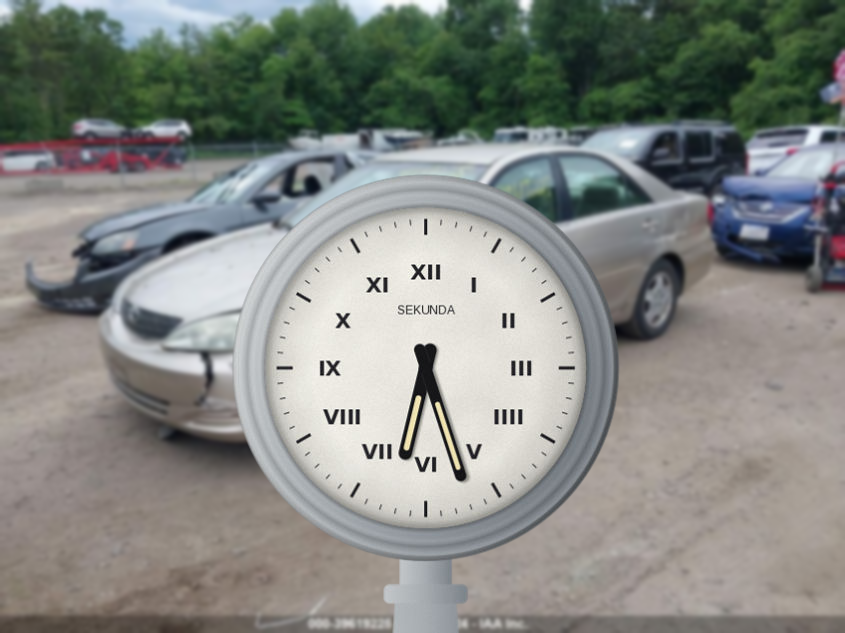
6,27
